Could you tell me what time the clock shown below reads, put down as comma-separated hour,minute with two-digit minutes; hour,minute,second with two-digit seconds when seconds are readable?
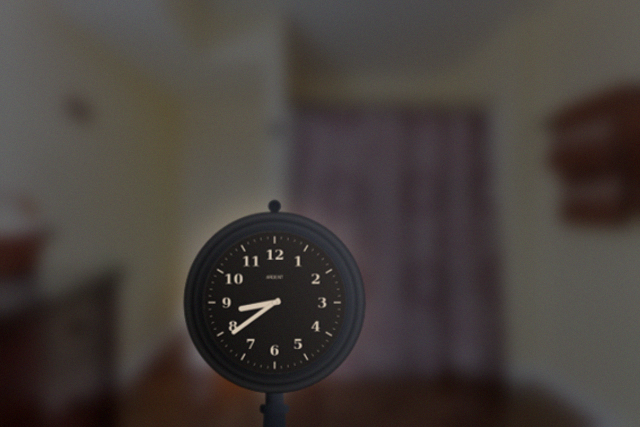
8,39
